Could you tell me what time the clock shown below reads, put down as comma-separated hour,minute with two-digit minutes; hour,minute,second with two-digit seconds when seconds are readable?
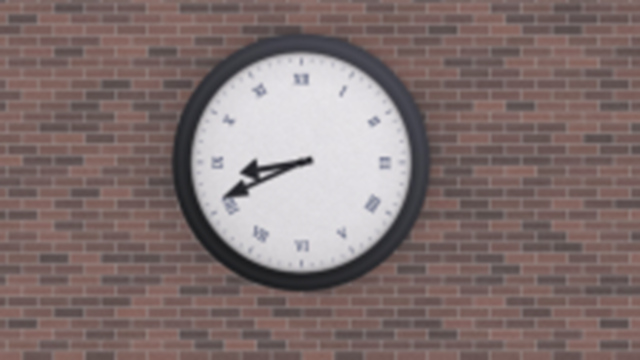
8,41
